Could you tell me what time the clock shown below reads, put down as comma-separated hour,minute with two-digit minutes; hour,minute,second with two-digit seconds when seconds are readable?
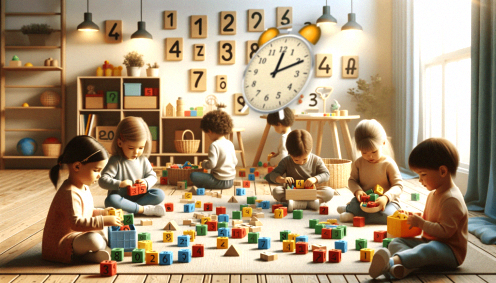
12,11
